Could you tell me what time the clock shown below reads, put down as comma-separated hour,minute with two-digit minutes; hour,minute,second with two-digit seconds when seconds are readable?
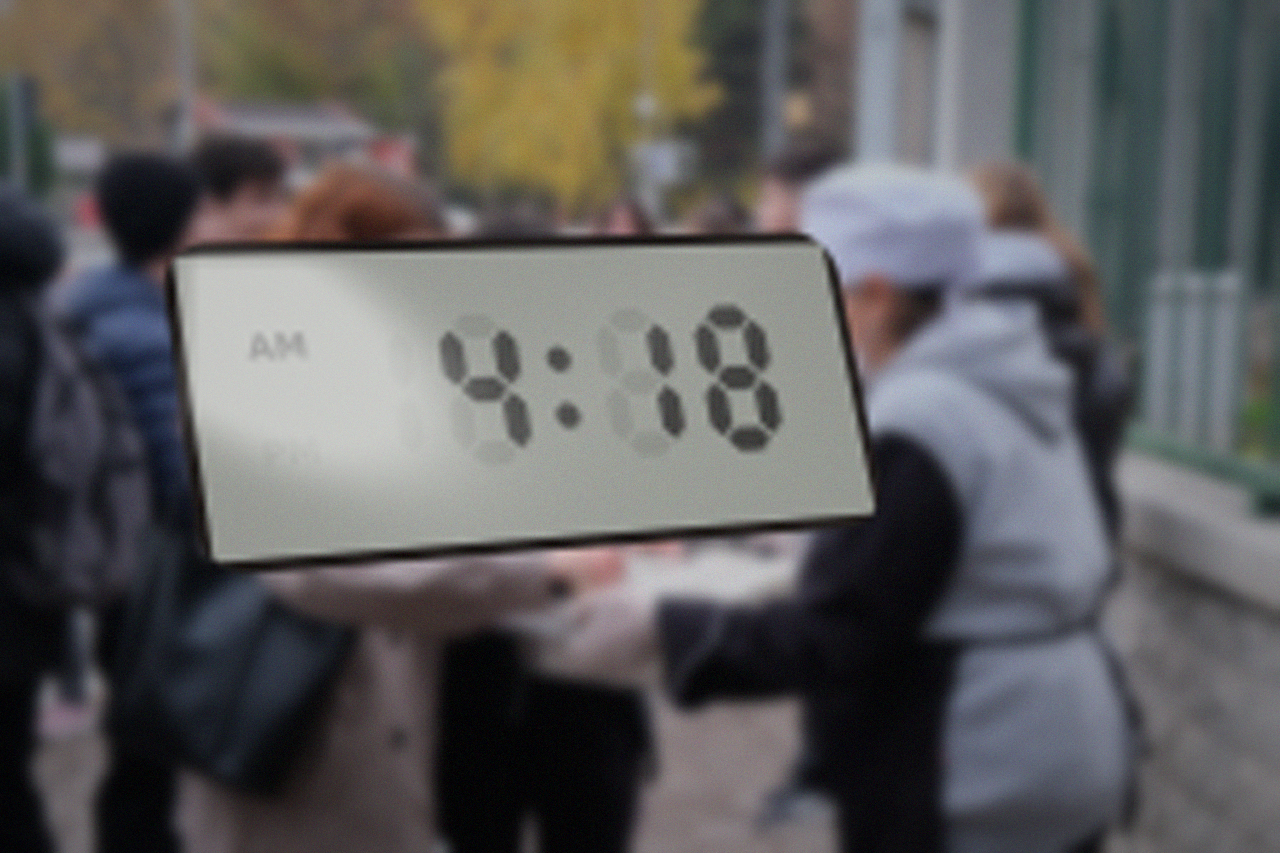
4,18
